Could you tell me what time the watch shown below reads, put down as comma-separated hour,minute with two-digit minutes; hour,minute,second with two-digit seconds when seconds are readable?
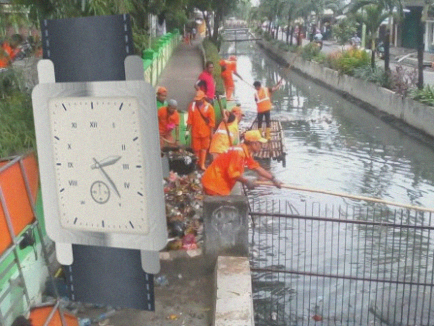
2,24
